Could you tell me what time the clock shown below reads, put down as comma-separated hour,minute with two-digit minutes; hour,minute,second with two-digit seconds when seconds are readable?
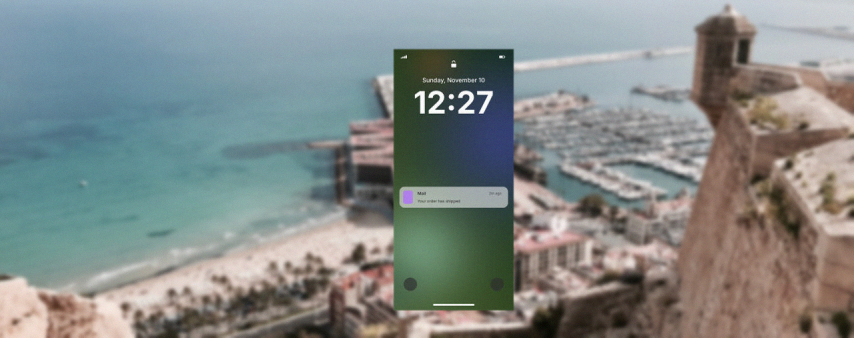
12,27
